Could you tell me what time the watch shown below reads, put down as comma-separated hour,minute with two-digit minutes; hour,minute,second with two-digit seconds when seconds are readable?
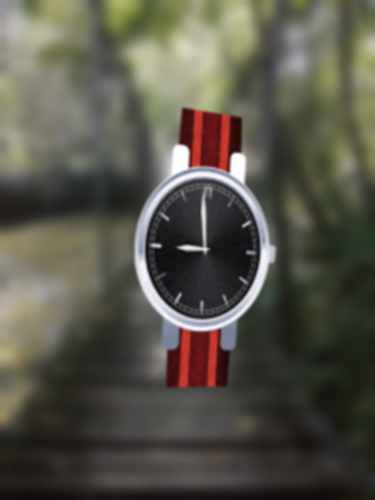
8,59
